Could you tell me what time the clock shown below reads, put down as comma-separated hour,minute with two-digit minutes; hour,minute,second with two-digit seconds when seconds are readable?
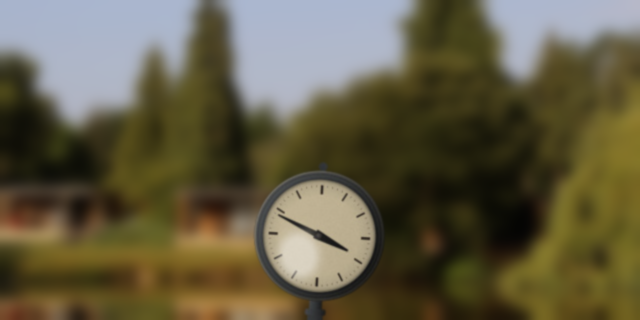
3,49
